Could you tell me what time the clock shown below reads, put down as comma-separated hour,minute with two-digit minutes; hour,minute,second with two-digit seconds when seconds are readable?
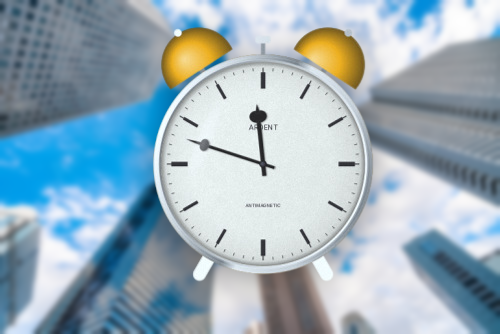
11,48
